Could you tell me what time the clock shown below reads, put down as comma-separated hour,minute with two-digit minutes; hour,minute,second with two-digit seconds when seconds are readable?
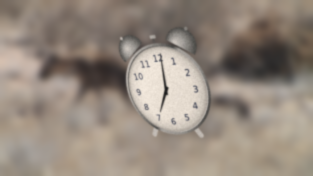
7,01
